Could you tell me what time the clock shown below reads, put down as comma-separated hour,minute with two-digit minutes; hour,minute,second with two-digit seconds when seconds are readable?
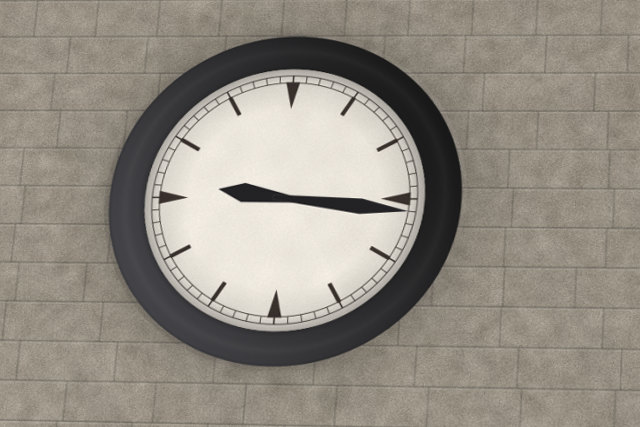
9,16
